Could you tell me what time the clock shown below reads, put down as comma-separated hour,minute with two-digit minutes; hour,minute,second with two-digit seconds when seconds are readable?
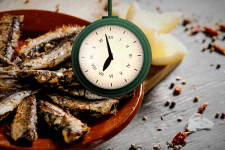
6,58
